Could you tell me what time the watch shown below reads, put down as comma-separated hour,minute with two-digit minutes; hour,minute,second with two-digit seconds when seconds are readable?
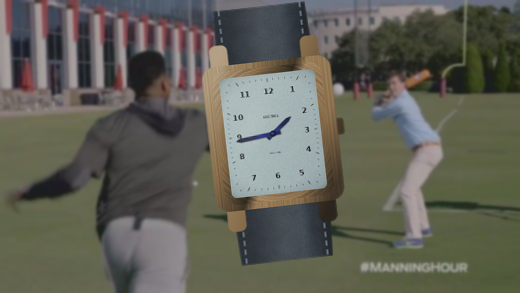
1,44
